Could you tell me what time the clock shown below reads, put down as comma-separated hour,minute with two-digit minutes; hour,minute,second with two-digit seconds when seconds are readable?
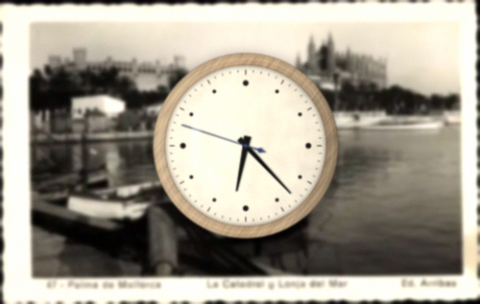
6,22,48
